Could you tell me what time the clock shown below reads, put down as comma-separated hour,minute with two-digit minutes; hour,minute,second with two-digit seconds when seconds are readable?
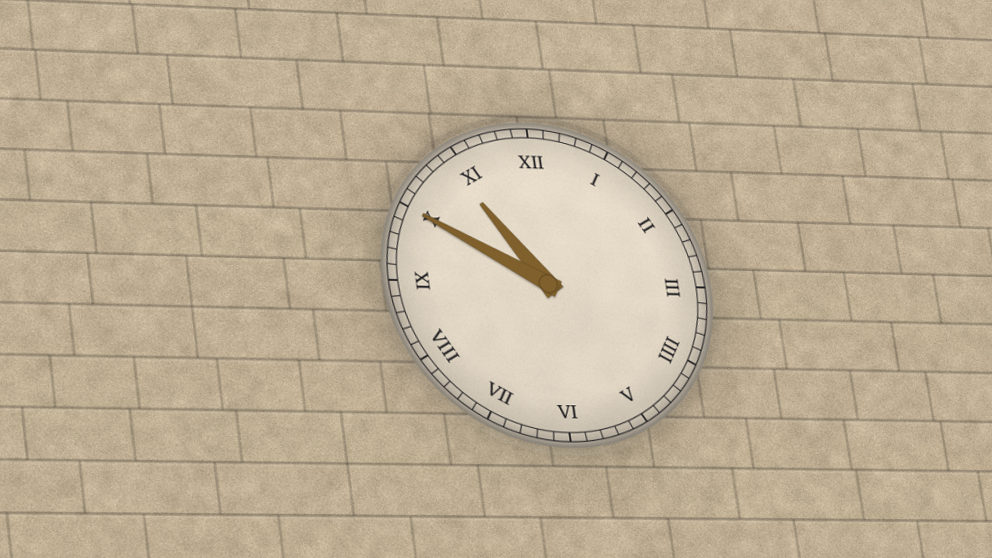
10,50
